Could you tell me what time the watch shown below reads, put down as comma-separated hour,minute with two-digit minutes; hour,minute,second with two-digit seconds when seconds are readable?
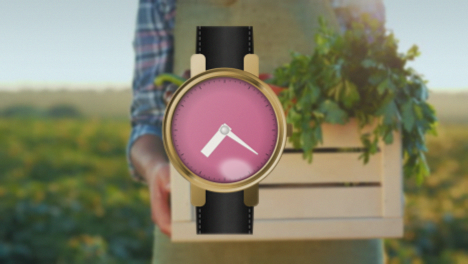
7,21
